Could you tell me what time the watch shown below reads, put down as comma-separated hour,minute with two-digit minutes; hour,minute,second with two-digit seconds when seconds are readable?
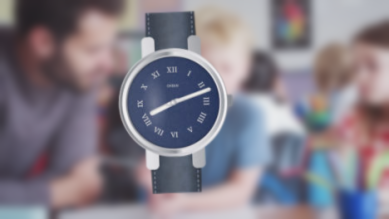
8,12
